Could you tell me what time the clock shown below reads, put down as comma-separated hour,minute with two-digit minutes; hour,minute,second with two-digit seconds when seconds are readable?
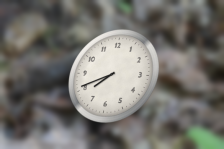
7,41
